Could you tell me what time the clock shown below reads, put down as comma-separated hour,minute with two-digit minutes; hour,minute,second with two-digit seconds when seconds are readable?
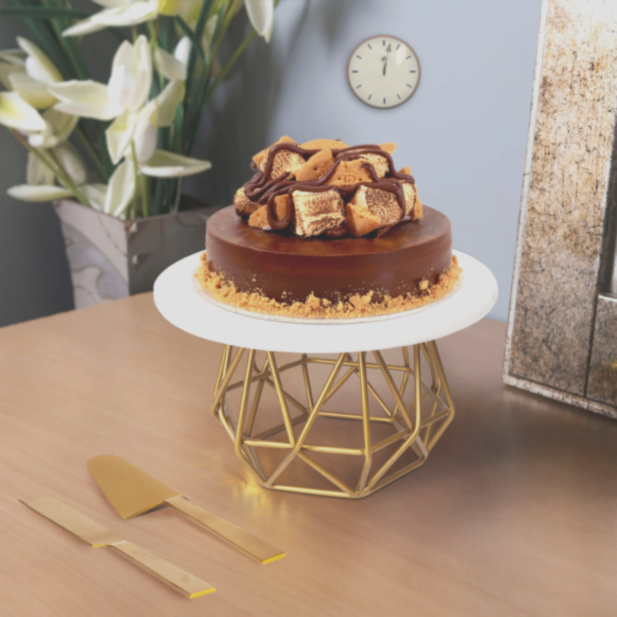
12,02
